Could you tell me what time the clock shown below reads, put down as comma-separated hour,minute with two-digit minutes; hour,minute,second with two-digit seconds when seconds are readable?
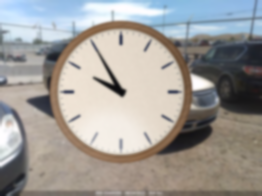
9,55
